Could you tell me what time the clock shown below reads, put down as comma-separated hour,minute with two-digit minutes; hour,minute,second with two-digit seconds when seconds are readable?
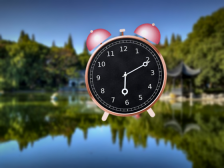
6,11
